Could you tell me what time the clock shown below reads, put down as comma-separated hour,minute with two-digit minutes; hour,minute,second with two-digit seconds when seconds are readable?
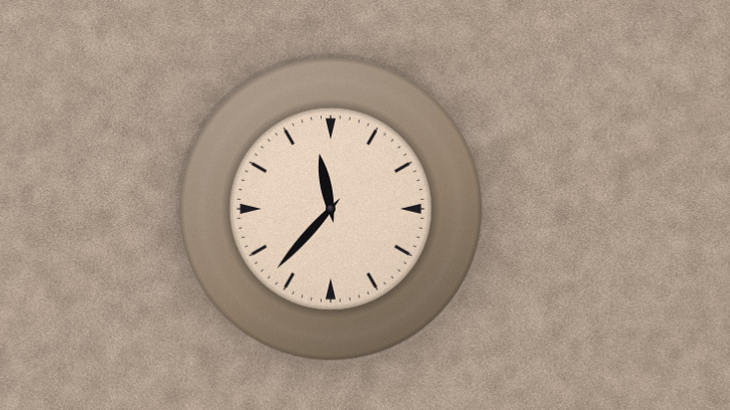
11,37
